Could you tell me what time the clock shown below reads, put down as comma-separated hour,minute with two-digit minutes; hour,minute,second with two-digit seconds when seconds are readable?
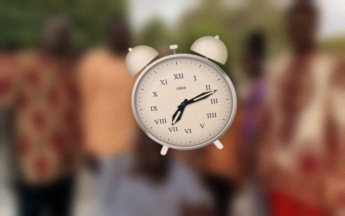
7,12
